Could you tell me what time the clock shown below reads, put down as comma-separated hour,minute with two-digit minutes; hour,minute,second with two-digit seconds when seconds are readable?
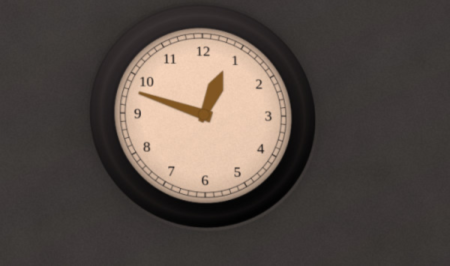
12,48
